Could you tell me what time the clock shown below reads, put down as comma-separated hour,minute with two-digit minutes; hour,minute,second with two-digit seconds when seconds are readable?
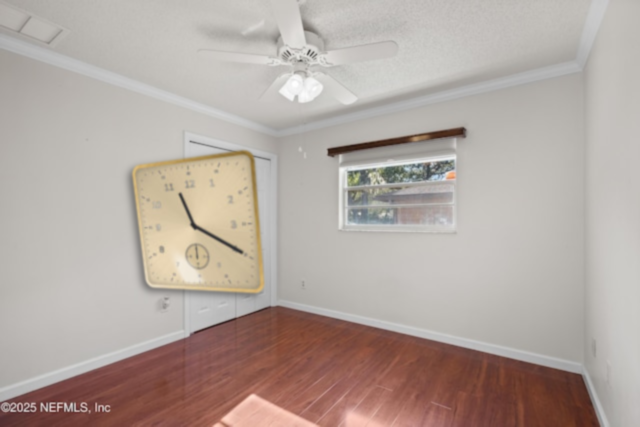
11,20
